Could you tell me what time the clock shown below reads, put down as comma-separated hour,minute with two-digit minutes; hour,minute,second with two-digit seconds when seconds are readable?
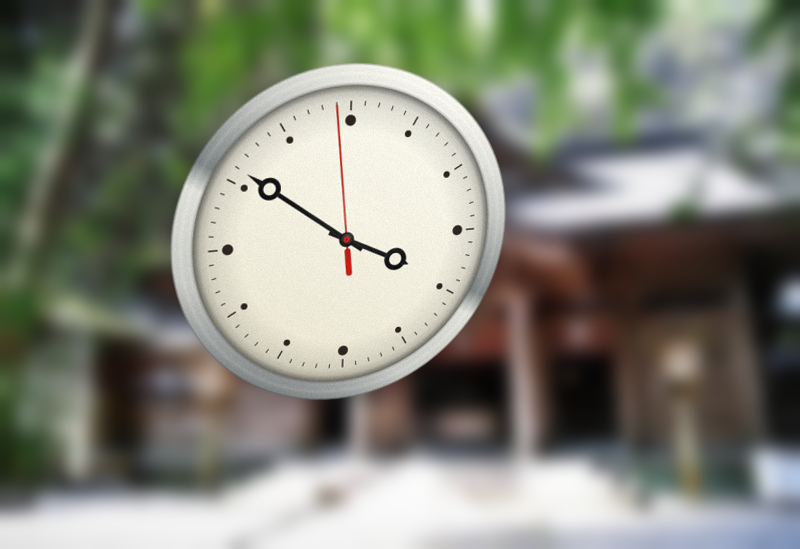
3,50,59
